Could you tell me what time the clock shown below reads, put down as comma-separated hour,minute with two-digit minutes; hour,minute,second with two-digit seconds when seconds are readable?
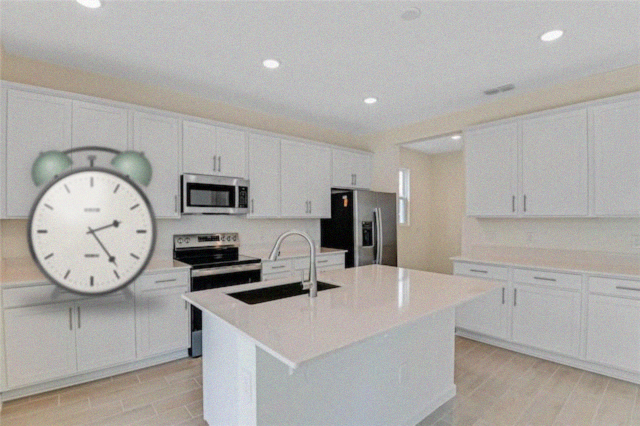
2,24
